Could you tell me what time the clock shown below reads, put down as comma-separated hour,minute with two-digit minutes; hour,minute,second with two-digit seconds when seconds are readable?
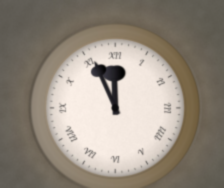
11,56
